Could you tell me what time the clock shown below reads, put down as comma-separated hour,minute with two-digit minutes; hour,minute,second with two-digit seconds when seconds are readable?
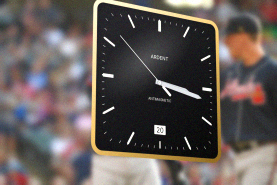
3,16,52
